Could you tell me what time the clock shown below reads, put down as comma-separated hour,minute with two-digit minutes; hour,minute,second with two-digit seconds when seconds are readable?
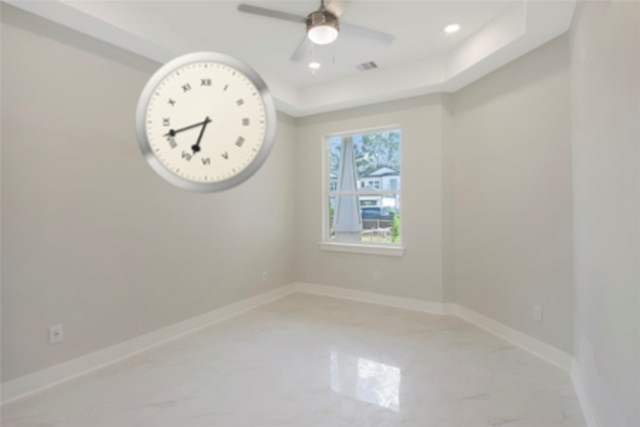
6,42
